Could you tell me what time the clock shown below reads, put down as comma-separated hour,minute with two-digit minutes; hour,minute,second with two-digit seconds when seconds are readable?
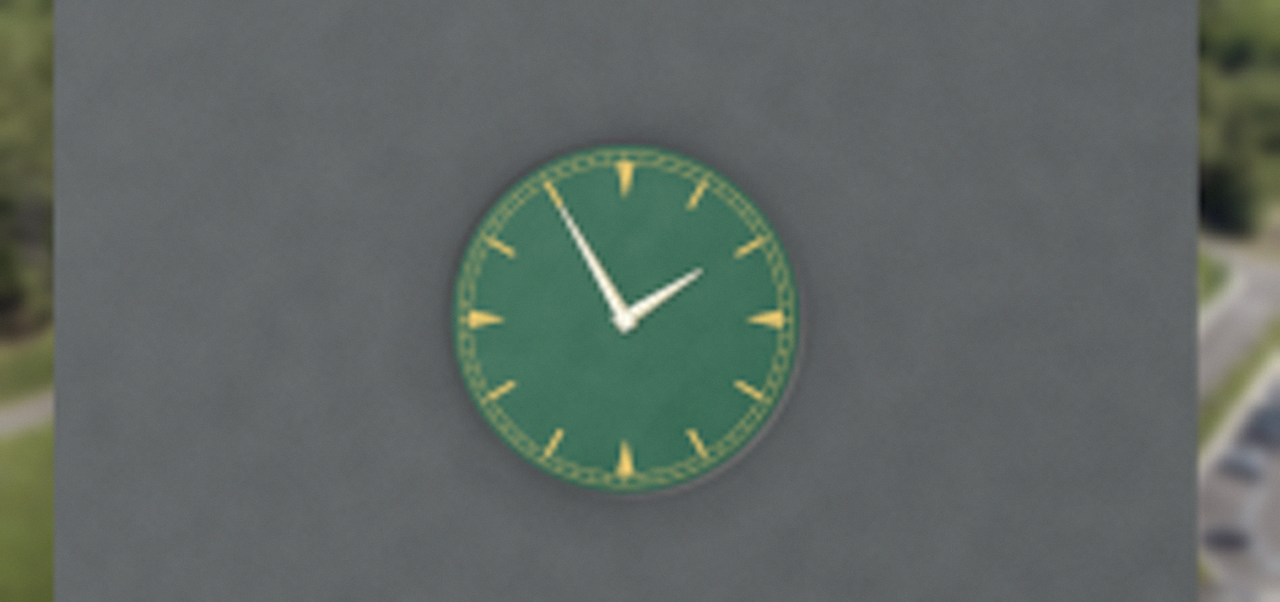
1,55
